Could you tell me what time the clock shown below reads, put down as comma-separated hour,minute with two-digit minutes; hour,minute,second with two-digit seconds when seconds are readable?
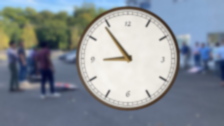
8,54
